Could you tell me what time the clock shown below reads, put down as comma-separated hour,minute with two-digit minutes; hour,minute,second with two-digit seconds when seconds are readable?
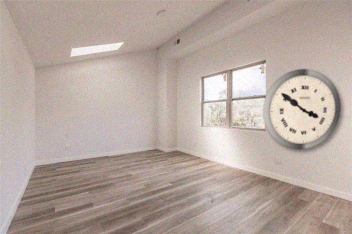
3,51
